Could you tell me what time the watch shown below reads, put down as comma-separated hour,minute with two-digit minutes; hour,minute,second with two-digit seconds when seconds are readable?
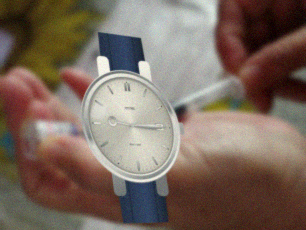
9,15
